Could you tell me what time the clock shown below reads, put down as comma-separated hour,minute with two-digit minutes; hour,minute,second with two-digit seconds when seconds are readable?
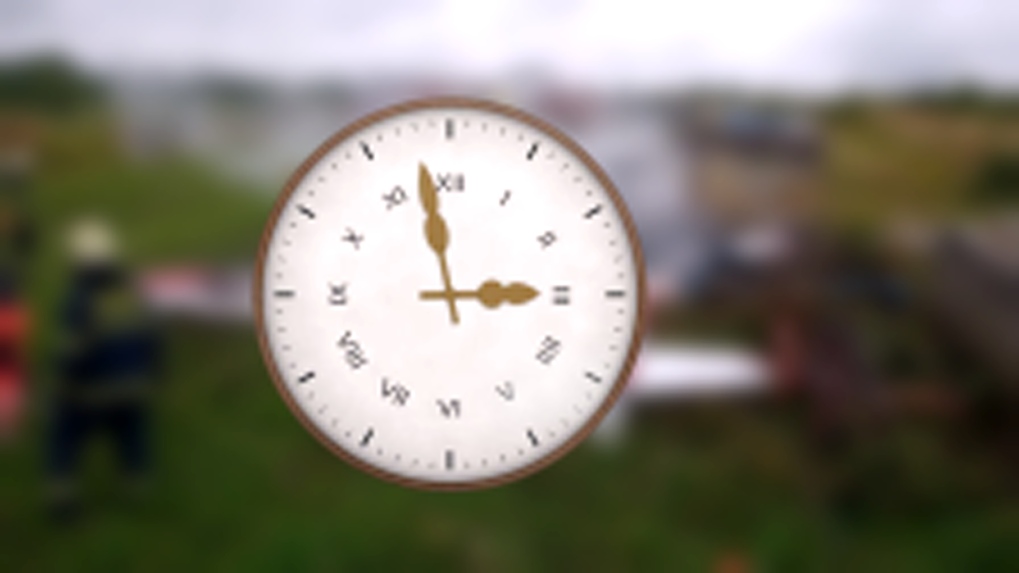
2,58
